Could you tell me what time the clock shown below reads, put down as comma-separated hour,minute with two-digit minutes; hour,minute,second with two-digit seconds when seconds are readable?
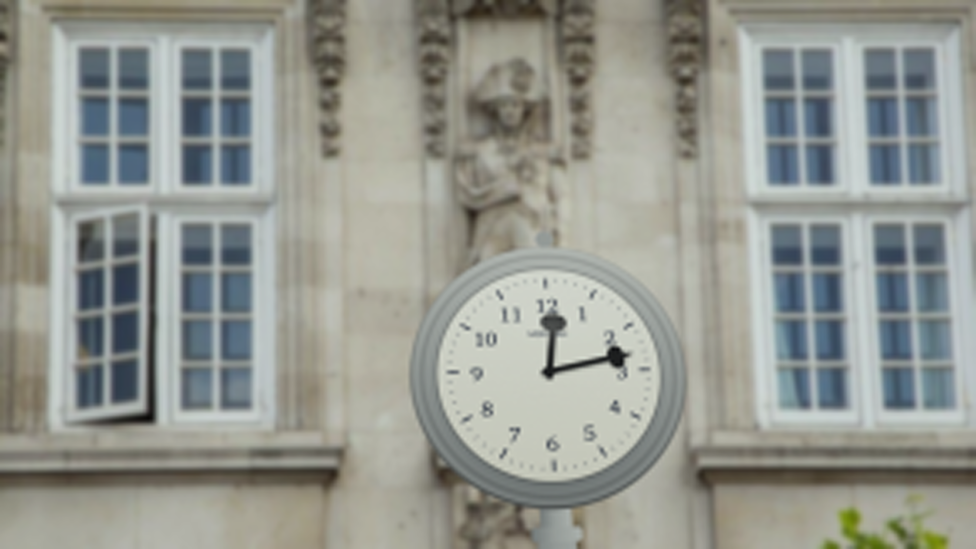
12,13
